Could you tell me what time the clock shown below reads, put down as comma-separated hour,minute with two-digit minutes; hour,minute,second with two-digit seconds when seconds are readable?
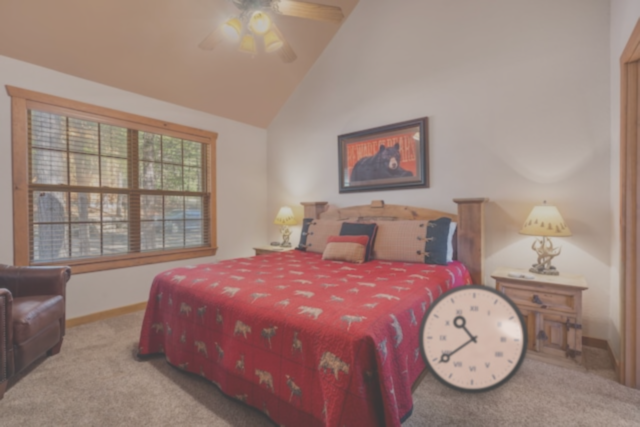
10,39
